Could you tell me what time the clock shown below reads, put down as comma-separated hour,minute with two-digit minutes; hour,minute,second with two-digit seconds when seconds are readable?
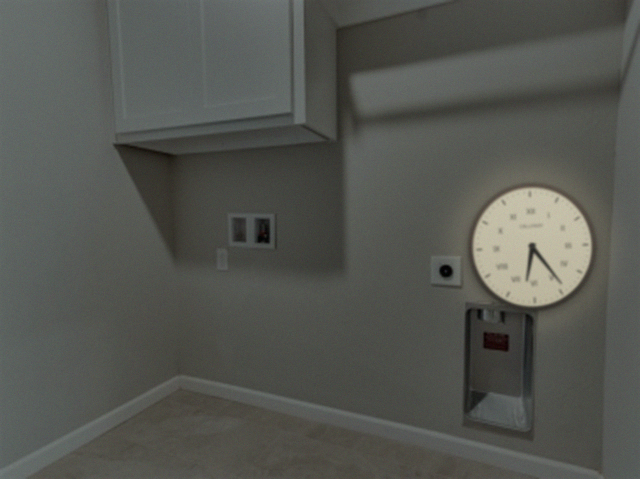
6,24
